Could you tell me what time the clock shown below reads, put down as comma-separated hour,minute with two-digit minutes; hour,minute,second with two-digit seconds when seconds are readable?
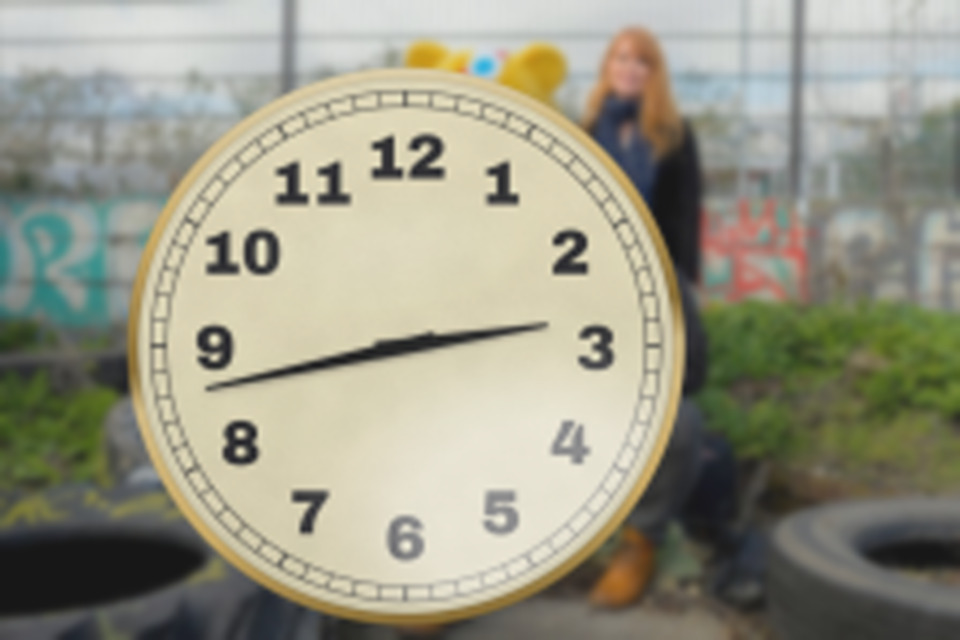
2,43
